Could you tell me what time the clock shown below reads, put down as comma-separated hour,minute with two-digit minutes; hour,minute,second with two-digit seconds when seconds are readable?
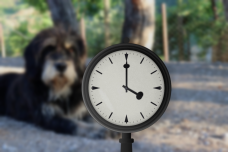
4,00
